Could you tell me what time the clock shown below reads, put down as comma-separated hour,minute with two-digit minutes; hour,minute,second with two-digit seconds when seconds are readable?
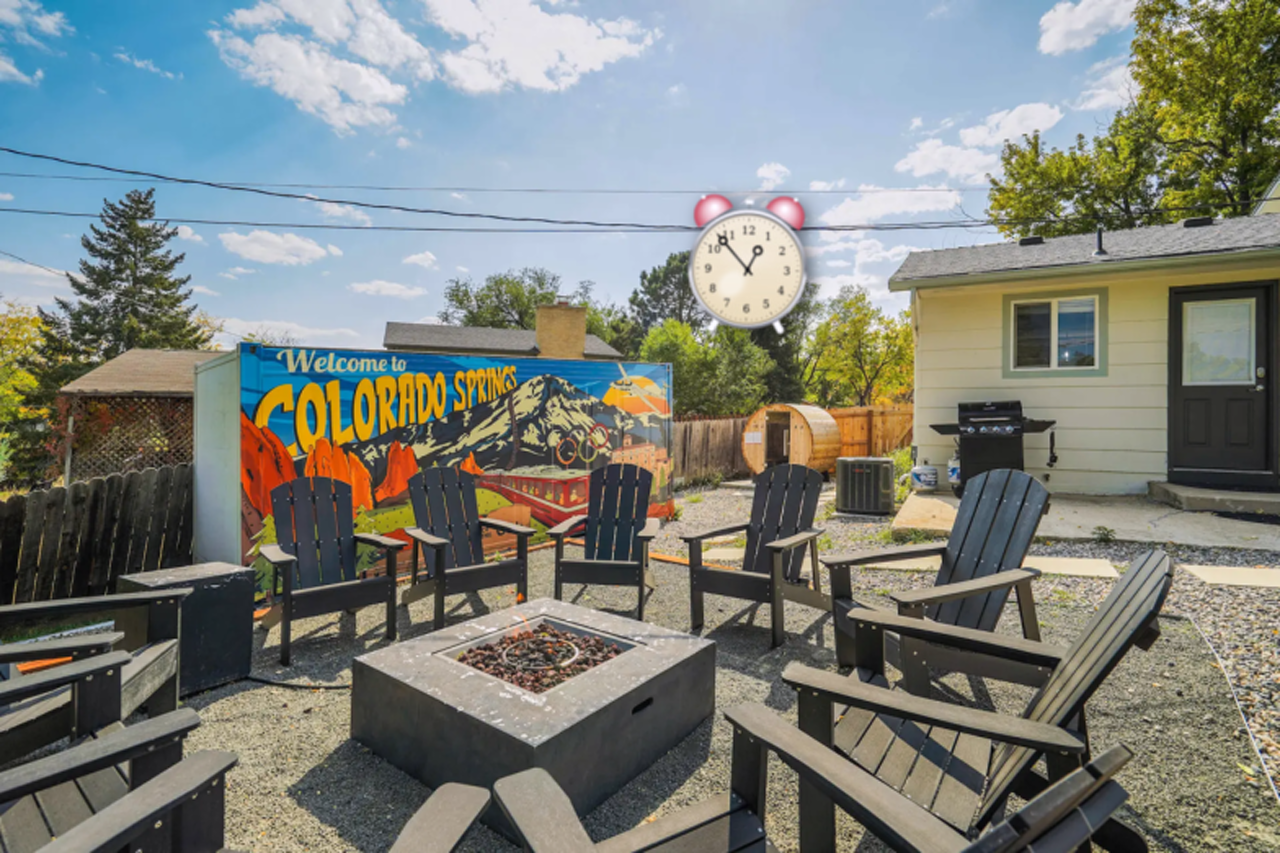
12,53
